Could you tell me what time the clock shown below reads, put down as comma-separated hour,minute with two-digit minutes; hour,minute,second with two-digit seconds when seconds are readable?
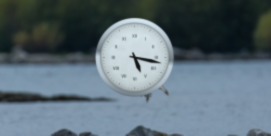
5,17
